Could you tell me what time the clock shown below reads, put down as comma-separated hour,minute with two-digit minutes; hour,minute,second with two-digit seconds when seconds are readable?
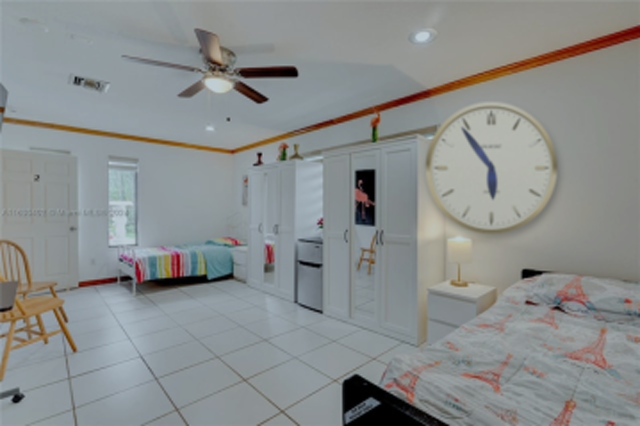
5,54
